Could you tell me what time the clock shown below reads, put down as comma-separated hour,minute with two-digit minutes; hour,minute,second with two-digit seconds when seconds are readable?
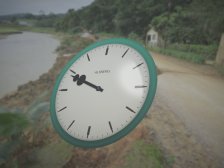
9,49
